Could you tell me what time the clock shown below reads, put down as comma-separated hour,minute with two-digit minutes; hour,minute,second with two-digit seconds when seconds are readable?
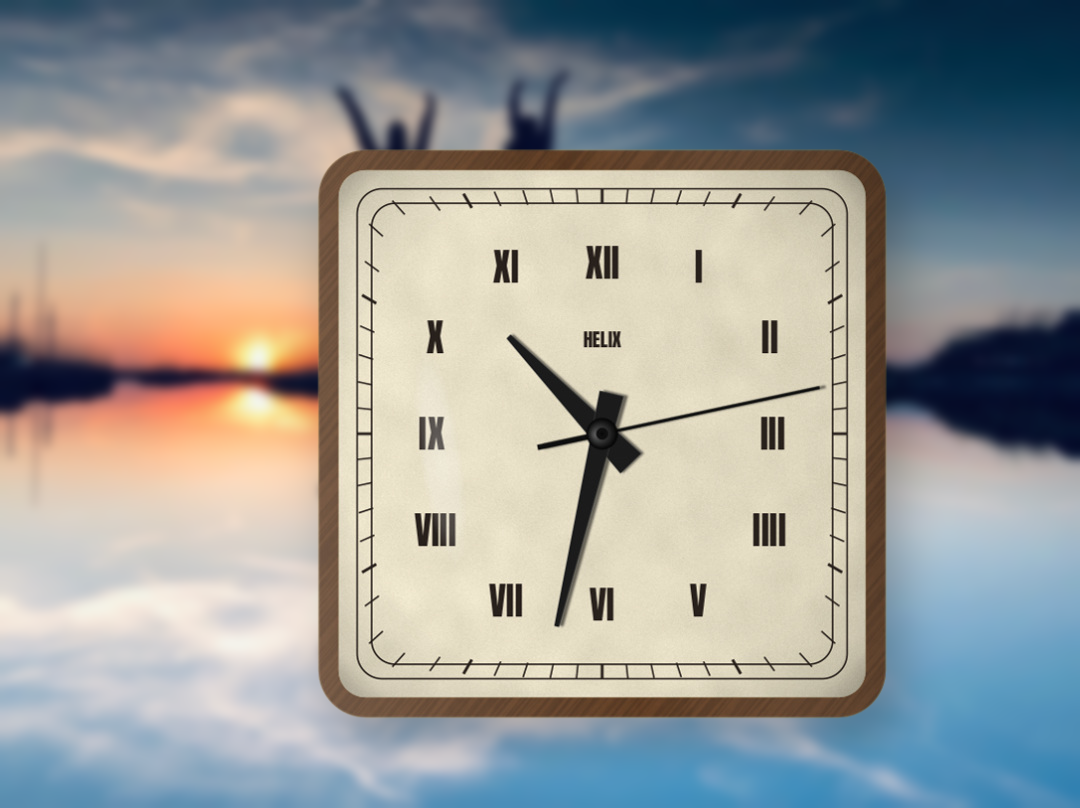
10,32,13
